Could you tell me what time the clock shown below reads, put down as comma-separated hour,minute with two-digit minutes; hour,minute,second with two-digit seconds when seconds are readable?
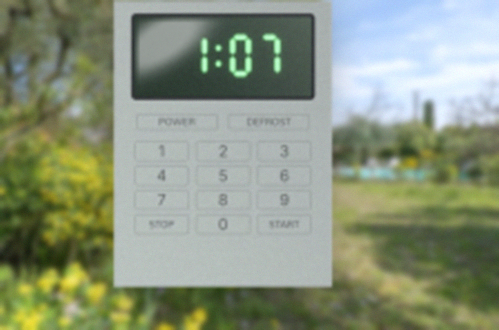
1,07
